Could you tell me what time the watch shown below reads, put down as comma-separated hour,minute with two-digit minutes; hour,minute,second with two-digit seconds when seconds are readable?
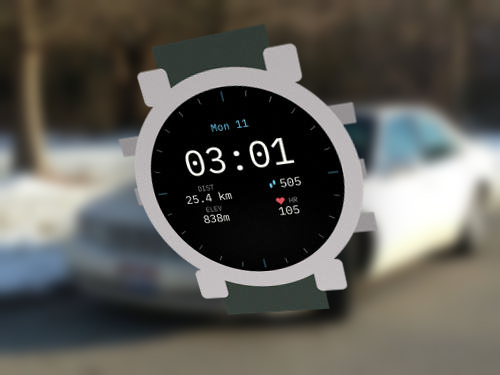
3,01
